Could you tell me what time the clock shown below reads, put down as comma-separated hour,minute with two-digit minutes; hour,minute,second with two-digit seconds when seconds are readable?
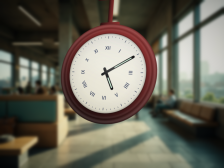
5,10
